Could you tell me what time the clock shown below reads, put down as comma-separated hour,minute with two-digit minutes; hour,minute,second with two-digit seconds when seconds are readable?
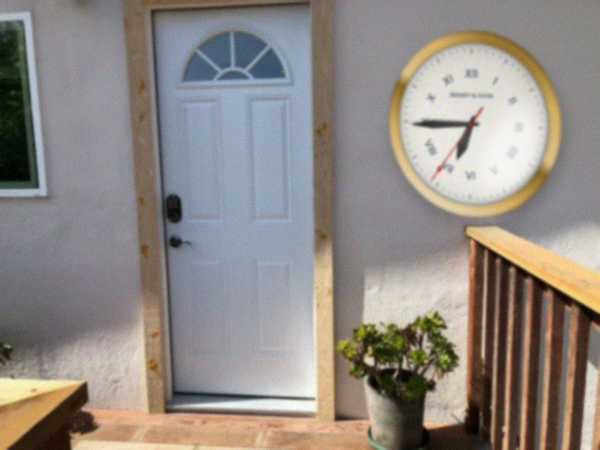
6,44,36
